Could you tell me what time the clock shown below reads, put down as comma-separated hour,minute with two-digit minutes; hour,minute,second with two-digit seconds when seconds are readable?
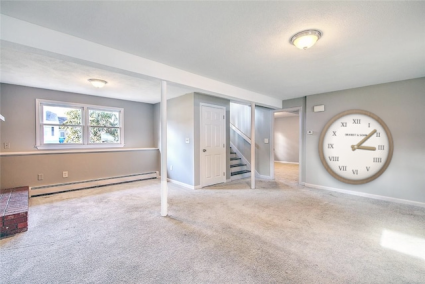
3,08
